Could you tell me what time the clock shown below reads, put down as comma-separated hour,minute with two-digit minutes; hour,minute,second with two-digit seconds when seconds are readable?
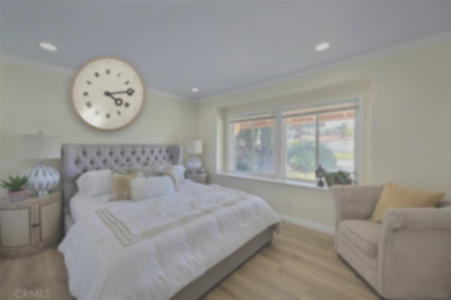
4,14
